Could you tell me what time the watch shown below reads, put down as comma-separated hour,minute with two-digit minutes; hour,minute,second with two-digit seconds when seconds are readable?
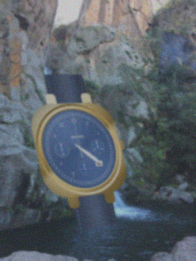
4,22
